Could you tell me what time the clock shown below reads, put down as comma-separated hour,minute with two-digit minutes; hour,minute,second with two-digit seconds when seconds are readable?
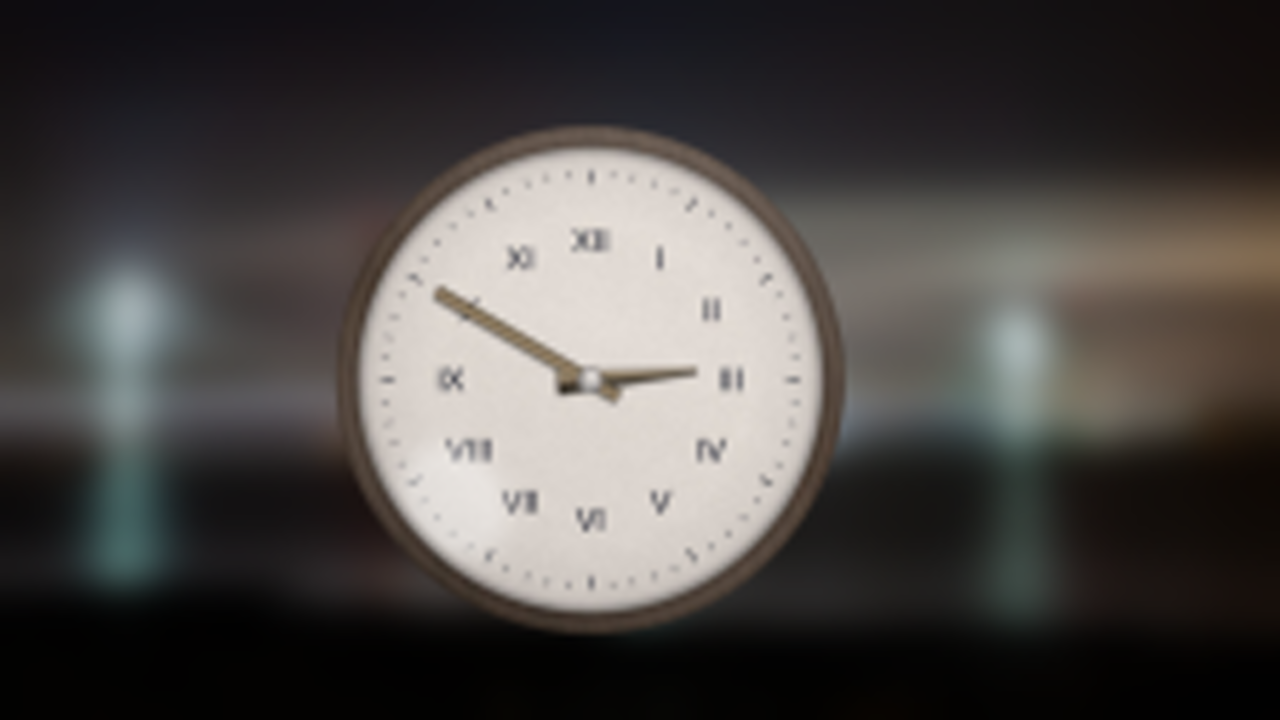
2,50
